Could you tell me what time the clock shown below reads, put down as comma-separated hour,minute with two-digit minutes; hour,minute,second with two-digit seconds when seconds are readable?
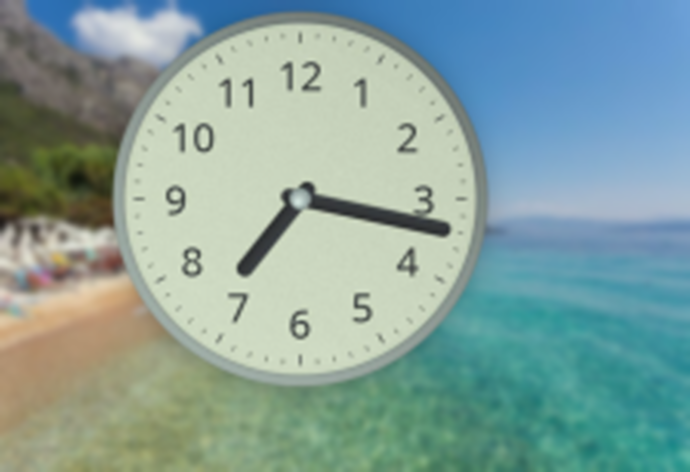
7,17
